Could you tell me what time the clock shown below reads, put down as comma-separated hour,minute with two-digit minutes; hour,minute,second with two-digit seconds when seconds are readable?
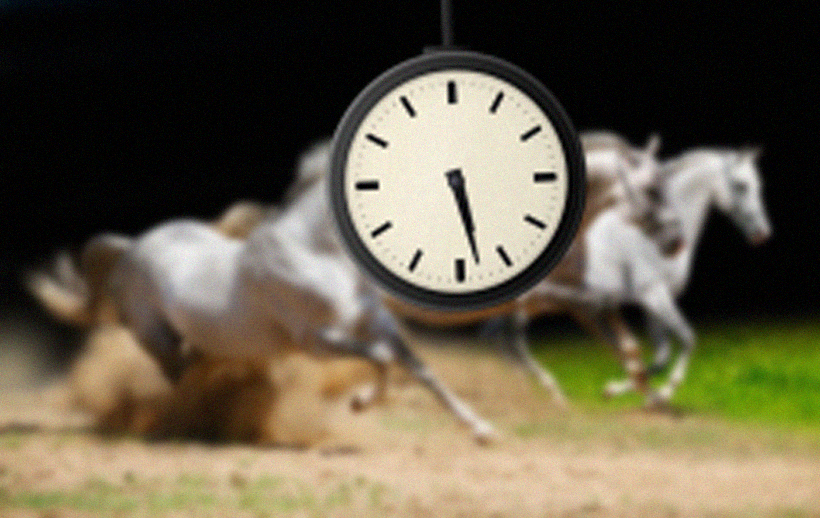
5,28
